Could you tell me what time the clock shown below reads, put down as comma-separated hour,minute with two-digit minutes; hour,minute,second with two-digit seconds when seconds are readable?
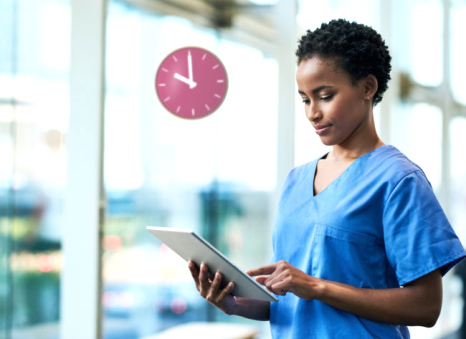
10,00
